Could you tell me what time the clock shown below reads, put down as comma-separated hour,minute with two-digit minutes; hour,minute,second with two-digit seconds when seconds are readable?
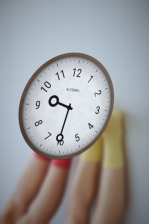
9,31
